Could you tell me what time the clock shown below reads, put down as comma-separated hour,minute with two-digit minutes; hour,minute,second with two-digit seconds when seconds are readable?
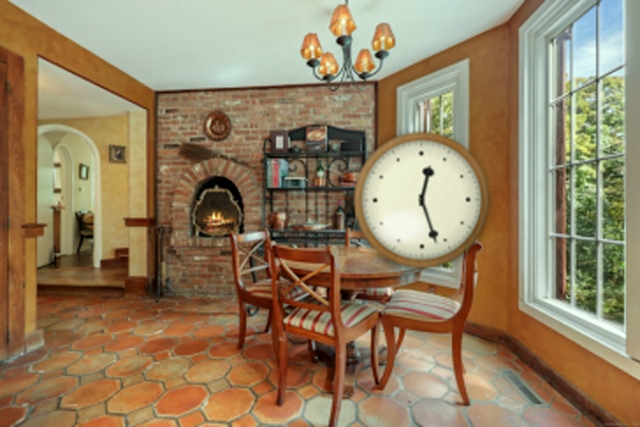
12,27
